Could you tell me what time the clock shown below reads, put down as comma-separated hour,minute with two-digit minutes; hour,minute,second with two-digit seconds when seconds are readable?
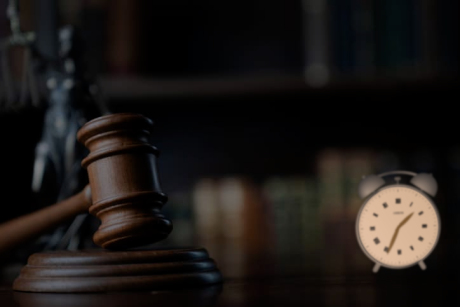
1,34
